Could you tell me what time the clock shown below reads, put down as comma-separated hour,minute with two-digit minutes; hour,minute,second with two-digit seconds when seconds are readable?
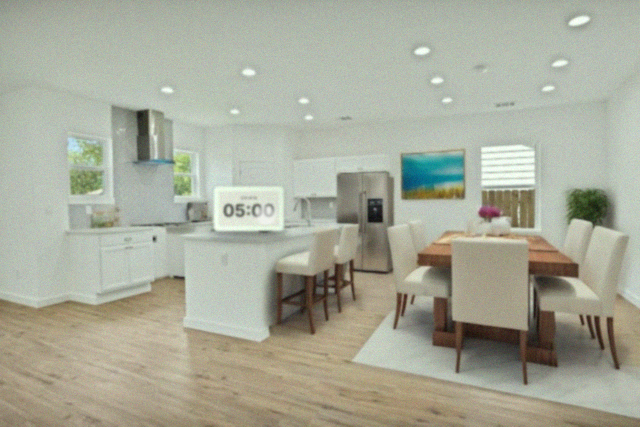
5,00
